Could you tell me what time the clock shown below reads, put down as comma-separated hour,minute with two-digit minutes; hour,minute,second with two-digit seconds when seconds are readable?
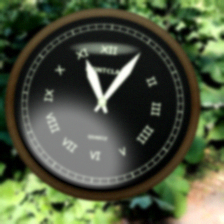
11,05
